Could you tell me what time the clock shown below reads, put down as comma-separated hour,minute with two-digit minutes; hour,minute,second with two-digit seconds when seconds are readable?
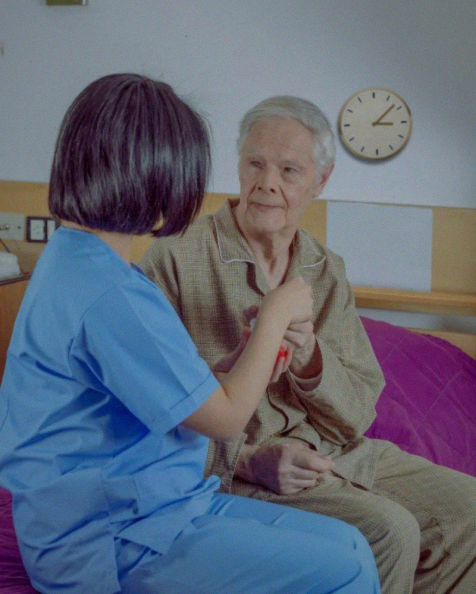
3,08
